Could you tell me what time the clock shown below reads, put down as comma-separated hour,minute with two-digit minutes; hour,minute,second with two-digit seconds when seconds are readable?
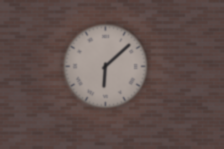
6,08
